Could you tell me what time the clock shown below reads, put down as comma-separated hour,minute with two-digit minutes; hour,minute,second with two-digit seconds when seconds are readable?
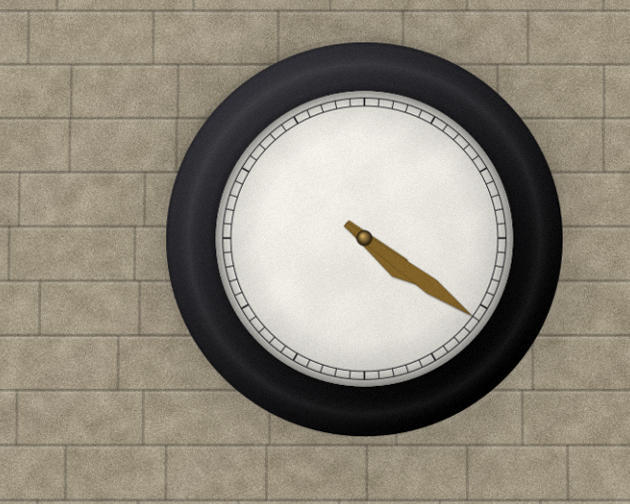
4,21
